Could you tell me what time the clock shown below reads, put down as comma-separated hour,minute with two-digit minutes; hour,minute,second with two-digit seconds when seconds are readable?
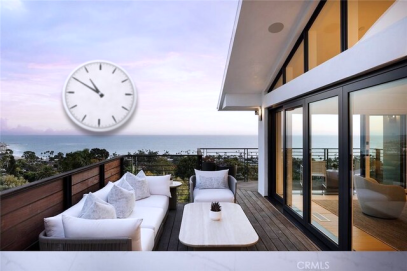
10,50
